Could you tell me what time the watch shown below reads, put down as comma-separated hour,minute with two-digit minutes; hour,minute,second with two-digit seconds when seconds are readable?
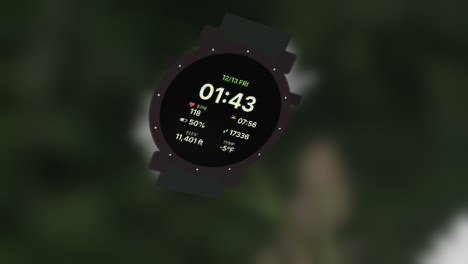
1,43
